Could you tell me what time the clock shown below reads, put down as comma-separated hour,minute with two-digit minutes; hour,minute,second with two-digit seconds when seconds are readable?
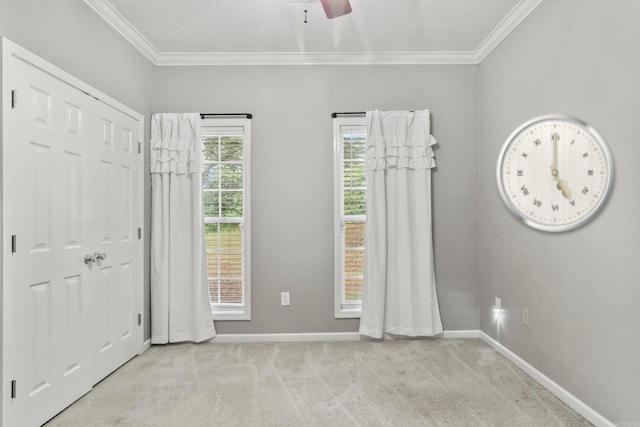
5,00
